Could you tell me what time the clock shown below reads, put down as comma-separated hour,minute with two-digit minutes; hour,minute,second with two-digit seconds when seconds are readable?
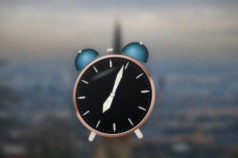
7,04
